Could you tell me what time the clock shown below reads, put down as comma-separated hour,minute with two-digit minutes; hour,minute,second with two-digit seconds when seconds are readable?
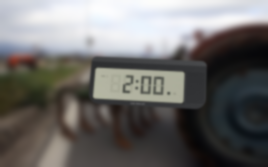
2,00
